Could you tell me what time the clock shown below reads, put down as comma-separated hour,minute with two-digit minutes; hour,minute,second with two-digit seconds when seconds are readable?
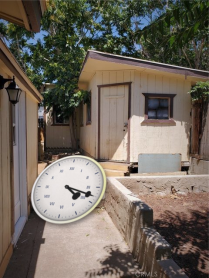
4,18
